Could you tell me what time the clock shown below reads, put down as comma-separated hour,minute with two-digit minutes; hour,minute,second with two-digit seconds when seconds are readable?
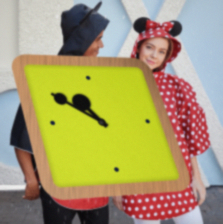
10,51
